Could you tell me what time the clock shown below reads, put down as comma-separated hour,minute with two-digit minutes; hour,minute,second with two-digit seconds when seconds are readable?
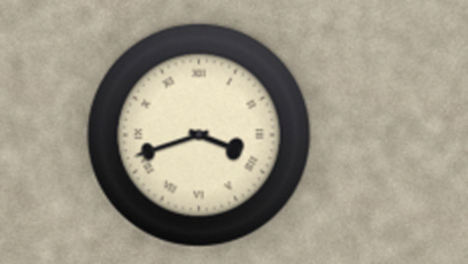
3,42
